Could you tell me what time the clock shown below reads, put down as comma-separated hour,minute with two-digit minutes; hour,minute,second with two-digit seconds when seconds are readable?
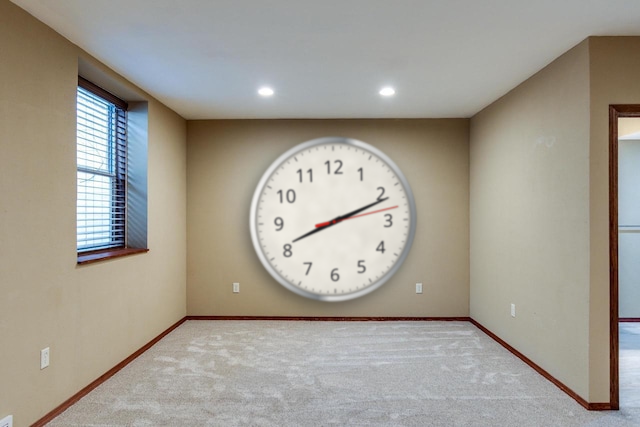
8,11,13
